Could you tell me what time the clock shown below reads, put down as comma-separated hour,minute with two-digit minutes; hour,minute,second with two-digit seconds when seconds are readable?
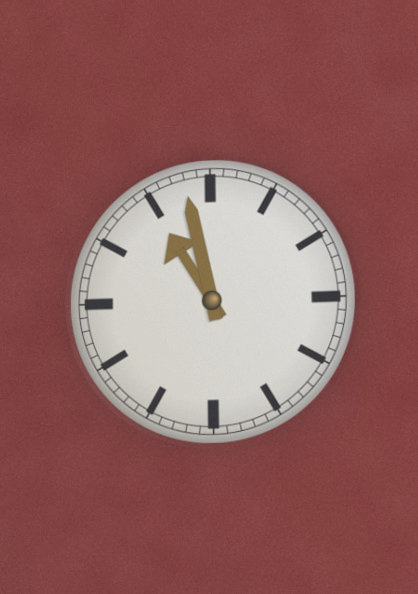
10,58
